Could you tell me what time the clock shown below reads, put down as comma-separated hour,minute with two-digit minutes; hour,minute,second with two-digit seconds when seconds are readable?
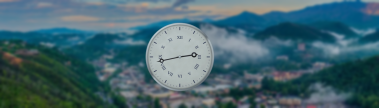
2,43
